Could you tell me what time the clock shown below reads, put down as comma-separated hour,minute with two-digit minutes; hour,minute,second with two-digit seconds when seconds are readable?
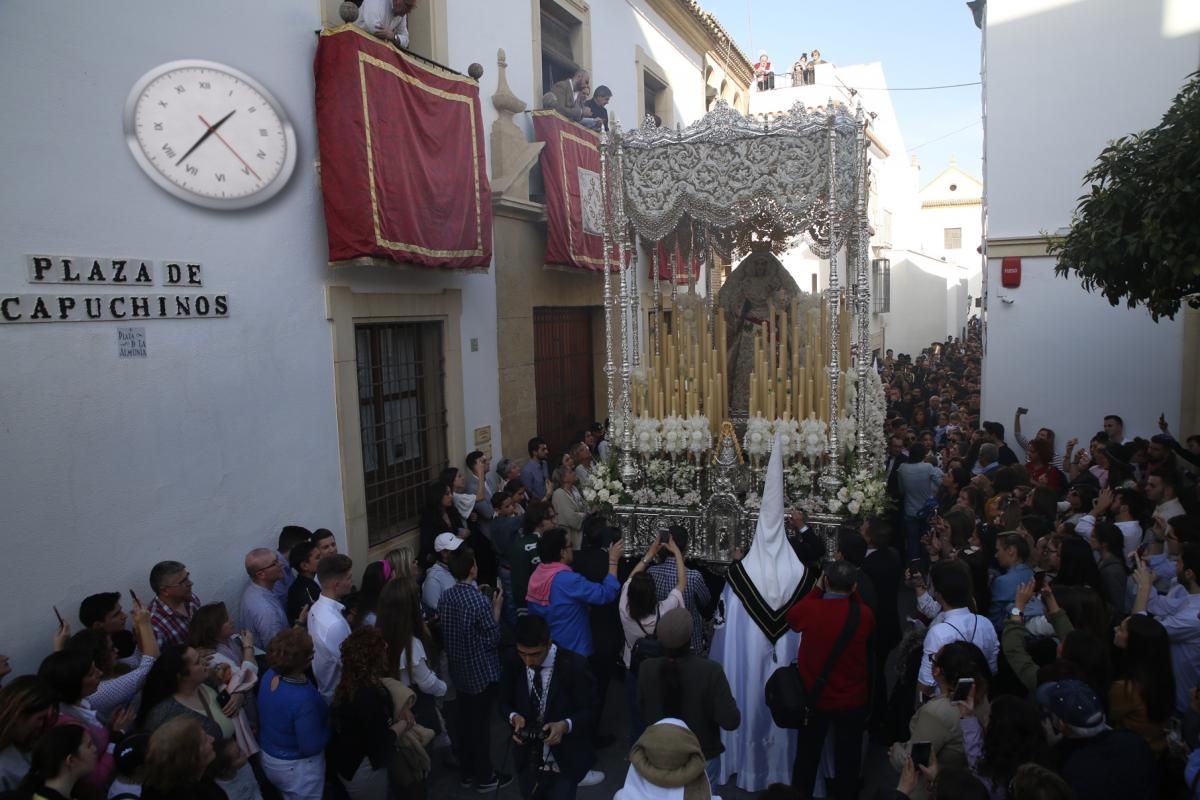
1,37,24
